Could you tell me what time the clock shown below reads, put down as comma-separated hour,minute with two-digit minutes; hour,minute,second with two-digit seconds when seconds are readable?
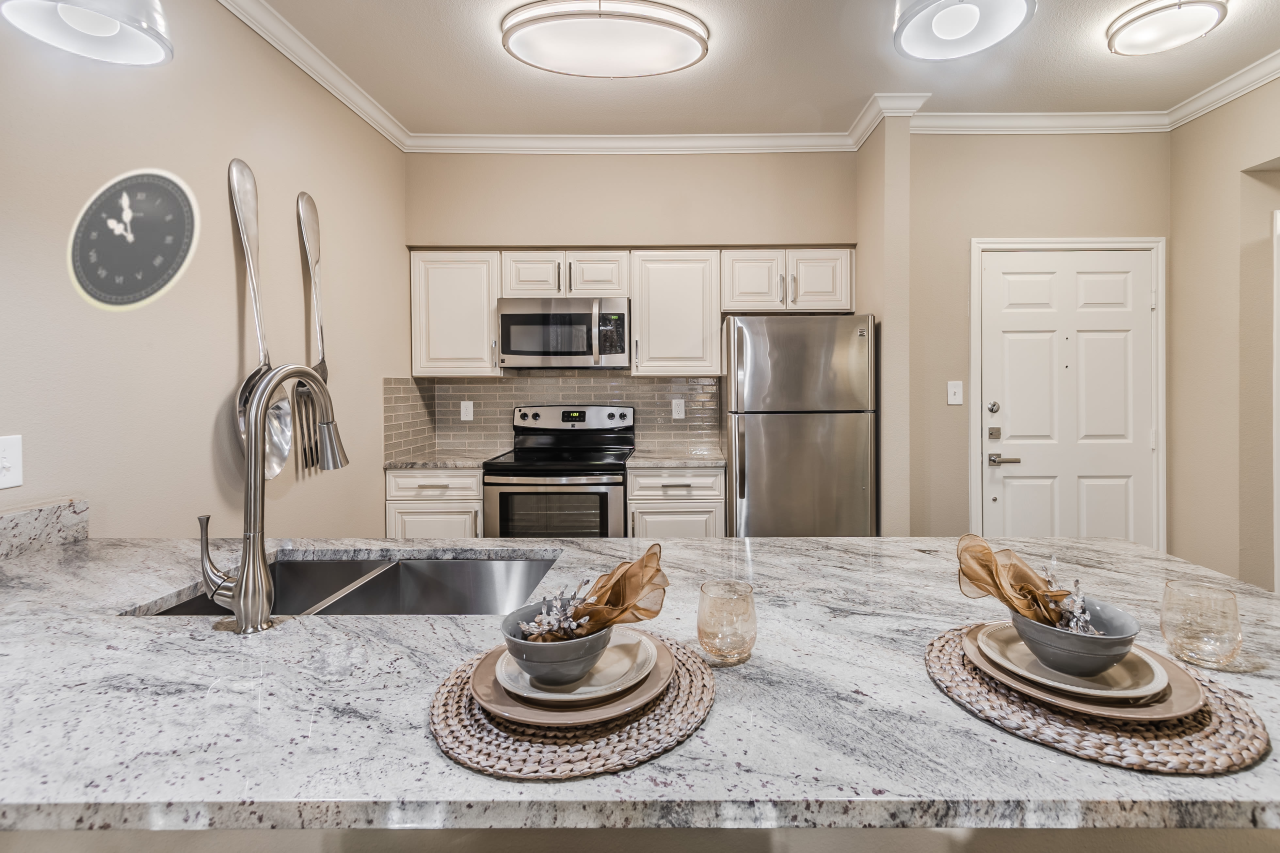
9,56
